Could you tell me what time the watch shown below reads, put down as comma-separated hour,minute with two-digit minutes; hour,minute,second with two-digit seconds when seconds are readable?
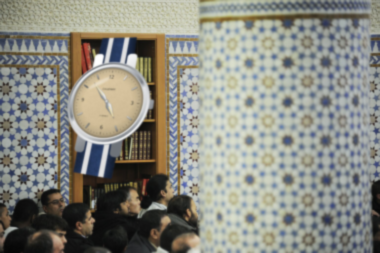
4,53
